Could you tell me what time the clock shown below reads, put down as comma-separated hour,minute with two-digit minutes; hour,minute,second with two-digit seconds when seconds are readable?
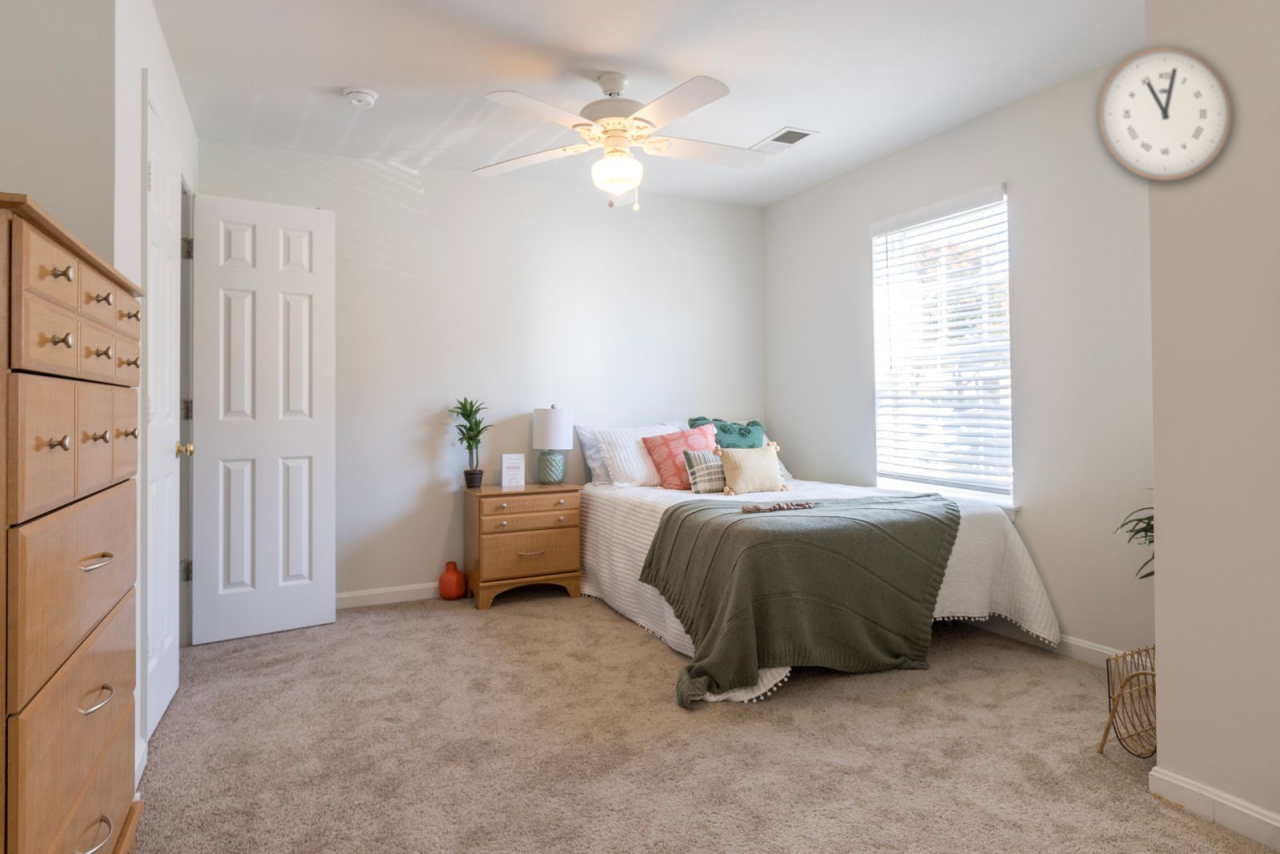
11,02
